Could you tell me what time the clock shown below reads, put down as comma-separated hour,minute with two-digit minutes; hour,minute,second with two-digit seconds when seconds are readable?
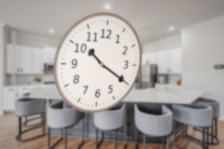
10,20
